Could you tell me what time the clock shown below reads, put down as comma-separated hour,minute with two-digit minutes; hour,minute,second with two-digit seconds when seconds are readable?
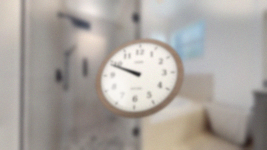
9,49
